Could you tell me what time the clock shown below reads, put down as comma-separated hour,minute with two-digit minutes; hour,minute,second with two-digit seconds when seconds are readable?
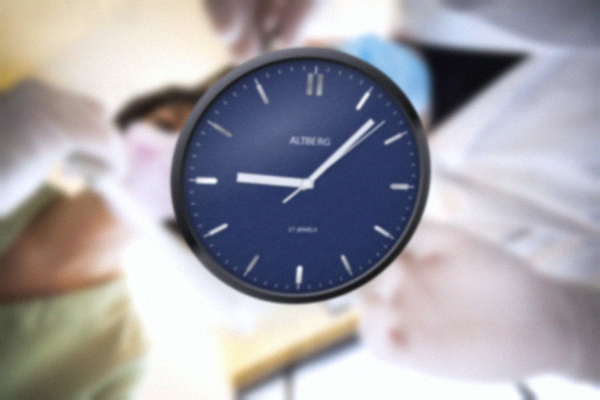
9,07,08
